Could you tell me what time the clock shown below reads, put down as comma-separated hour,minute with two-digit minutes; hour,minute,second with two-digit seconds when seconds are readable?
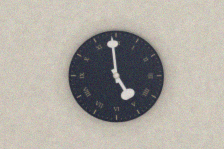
4,59
